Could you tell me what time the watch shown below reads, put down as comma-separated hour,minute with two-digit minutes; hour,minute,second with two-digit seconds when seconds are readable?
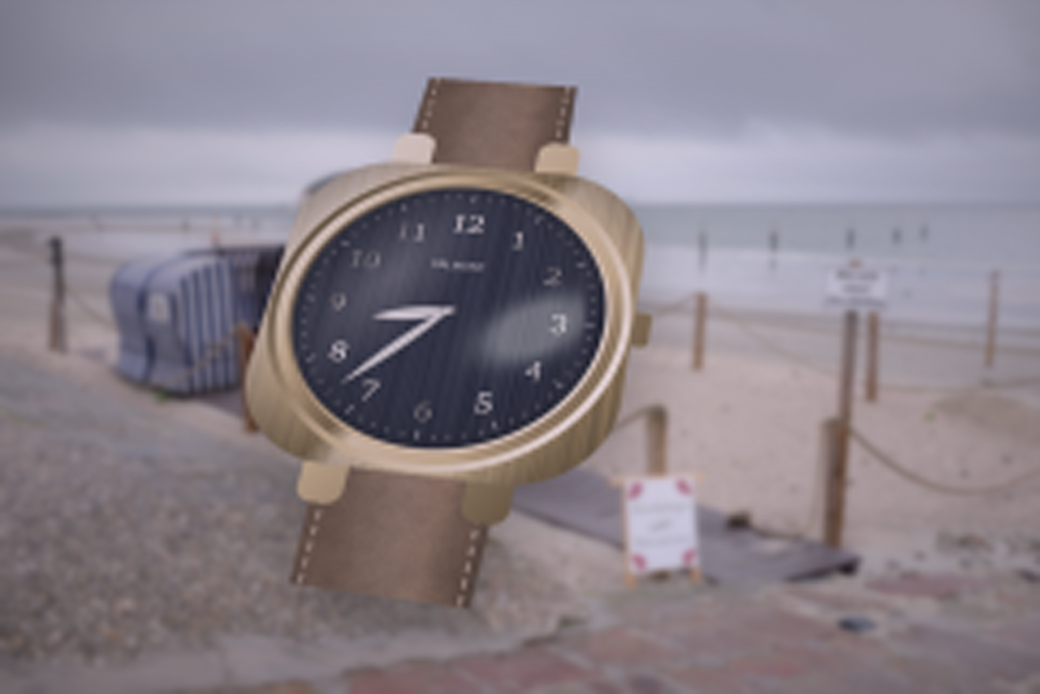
8,37
